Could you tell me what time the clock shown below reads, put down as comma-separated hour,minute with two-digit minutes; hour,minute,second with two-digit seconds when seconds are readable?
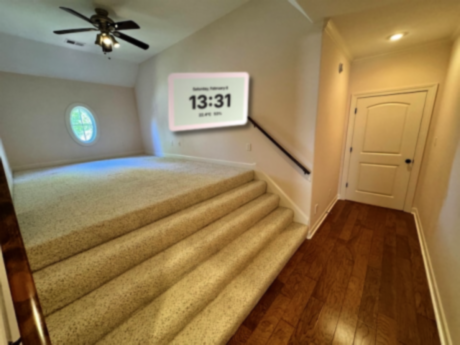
13,31
